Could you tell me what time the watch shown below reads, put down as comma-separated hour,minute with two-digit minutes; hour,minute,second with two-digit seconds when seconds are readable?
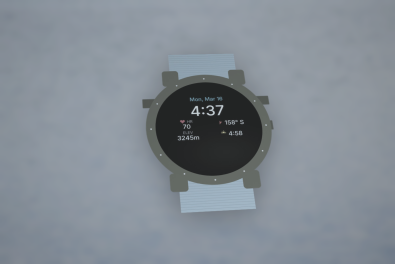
4,37
